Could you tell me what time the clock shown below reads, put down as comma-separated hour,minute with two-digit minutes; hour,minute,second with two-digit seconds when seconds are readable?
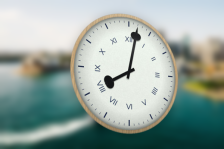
8,02
